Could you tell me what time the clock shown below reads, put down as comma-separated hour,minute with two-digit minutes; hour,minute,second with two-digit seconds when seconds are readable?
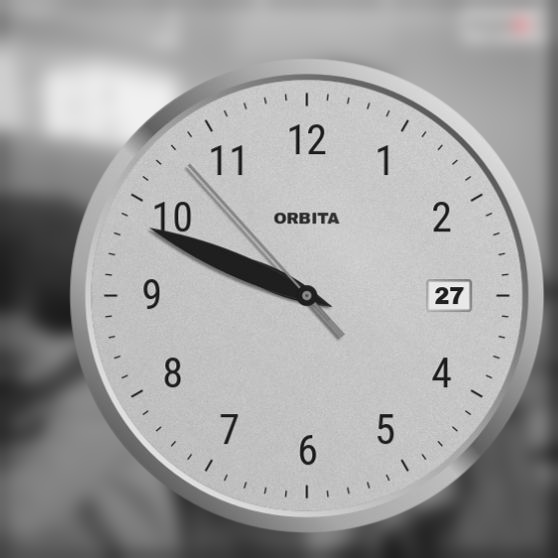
9,48,53
